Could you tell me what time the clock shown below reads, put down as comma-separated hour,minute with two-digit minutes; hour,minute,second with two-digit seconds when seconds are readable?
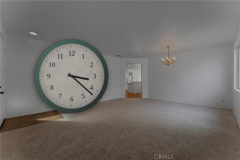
3,22
